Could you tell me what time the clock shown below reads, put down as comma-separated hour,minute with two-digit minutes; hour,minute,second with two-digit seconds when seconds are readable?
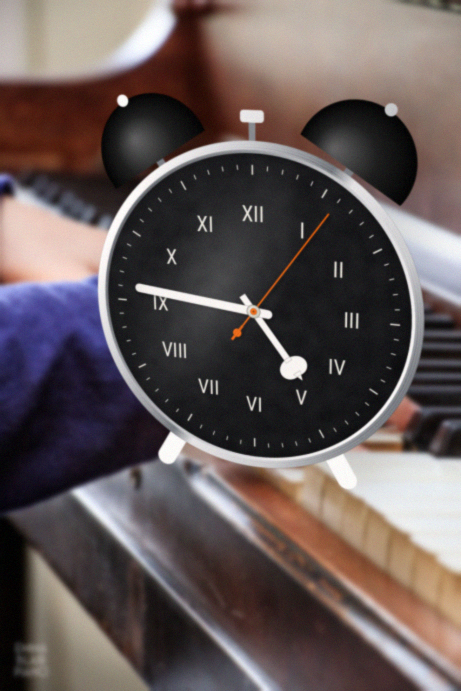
4,46,06
